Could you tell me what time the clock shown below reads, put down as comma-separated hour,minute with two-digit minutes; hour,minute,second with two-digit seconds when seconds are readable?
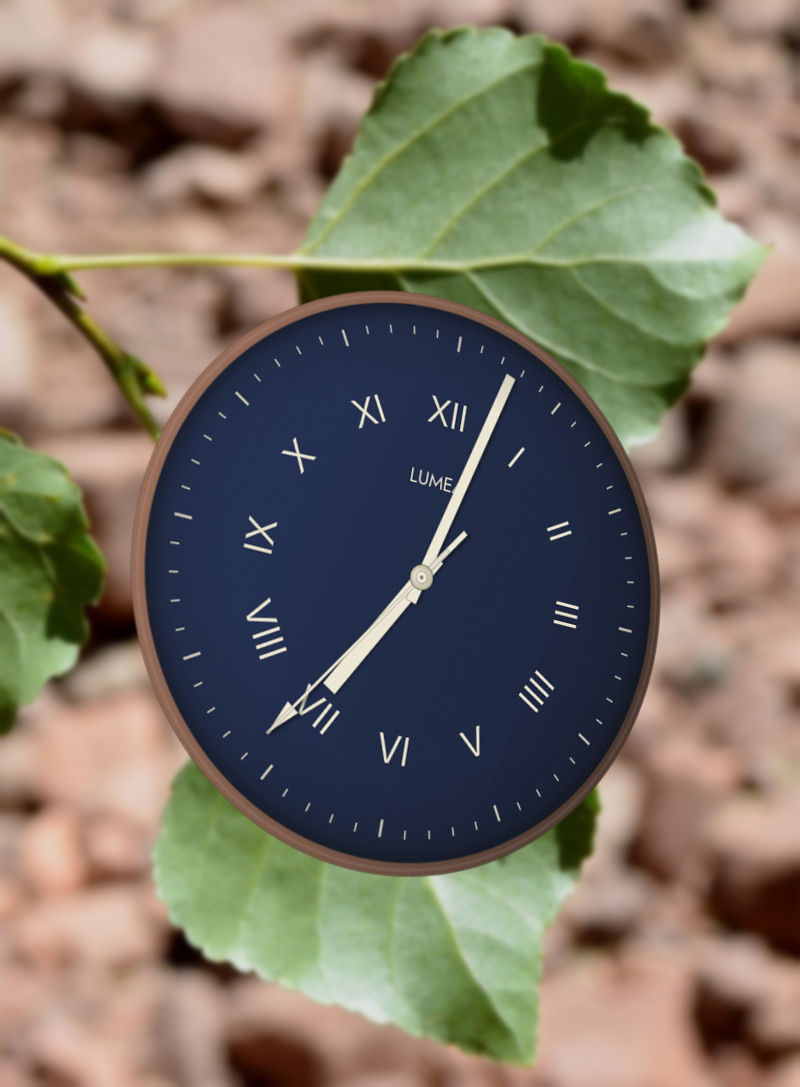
7,02,36
